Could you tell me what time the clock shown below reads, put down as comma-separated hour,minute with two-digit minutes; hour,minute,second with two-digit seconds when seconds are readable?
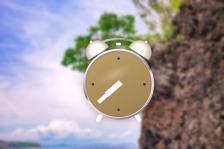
7,38
